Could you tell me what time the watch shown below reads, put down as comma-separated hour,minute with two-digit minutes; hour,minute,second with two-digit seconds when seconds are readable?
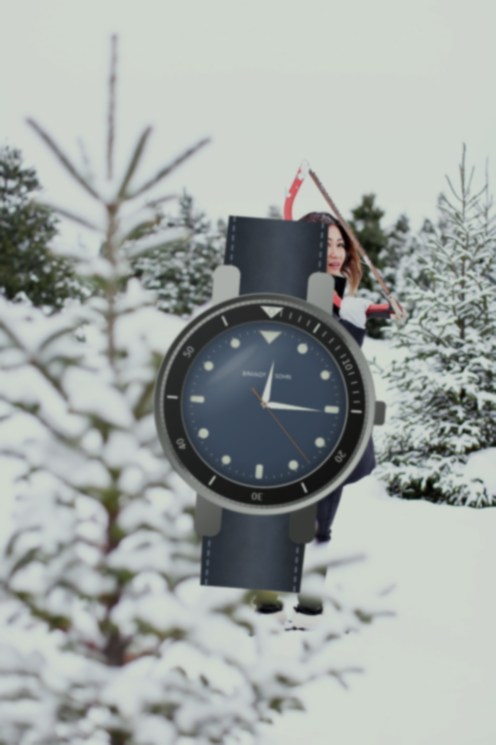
12,15,23
